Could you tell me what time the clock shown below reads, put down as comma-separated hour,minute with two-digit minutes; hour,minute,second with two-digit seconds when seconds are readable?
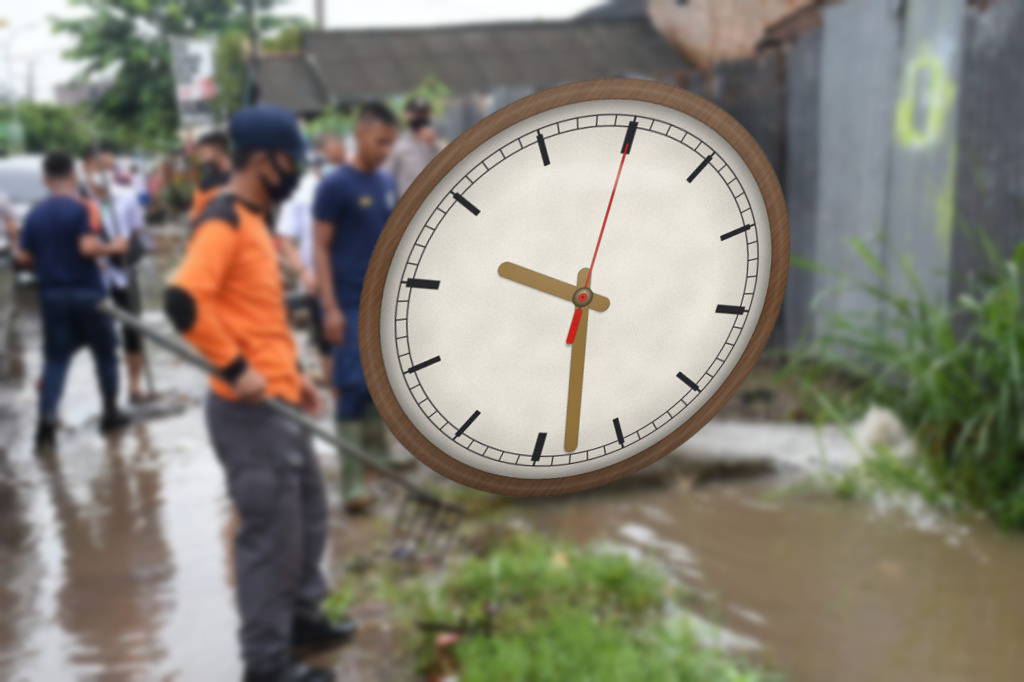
9,28,00
